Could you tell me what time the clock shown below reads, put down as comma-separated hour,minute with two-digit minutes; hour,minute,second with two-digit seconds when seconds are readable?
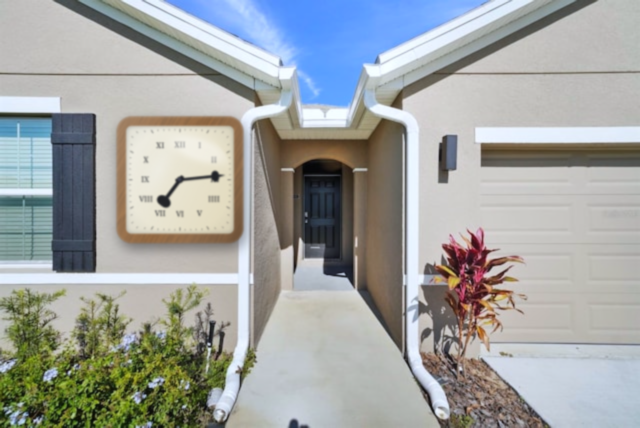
7,14
